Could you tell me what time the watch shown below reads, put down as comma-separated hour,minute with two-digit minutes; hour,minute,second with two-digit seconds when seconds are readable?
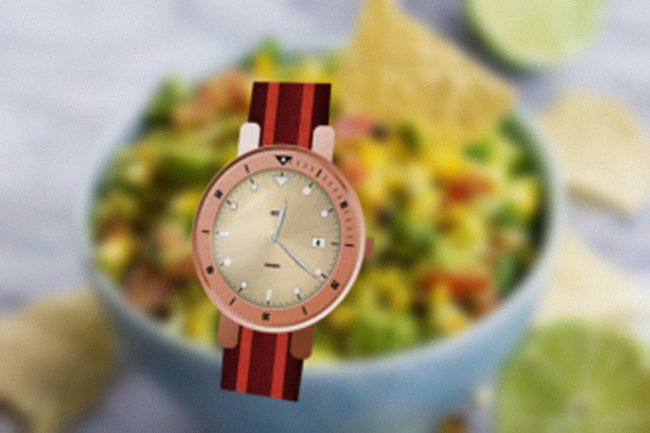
12,21
